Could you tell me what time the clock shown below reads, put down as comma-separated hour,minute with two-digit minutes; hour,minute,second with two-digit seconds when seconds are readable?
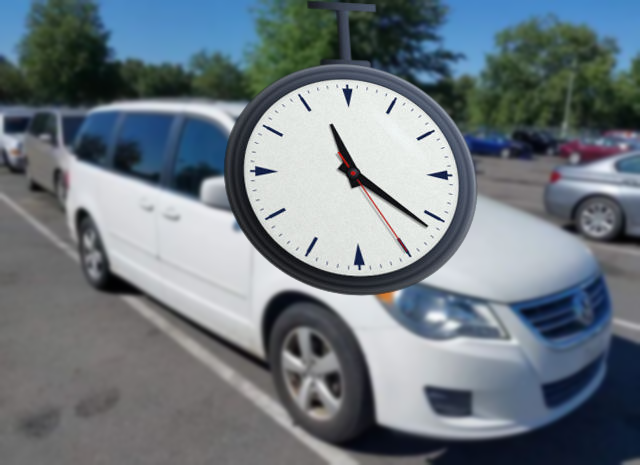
11,21,25
